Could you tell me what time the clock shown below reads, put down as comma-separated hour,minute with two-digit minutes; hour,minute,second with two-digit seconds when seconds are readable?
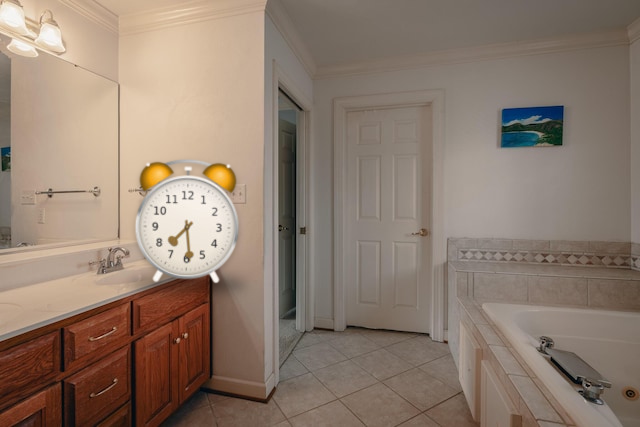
7,29
